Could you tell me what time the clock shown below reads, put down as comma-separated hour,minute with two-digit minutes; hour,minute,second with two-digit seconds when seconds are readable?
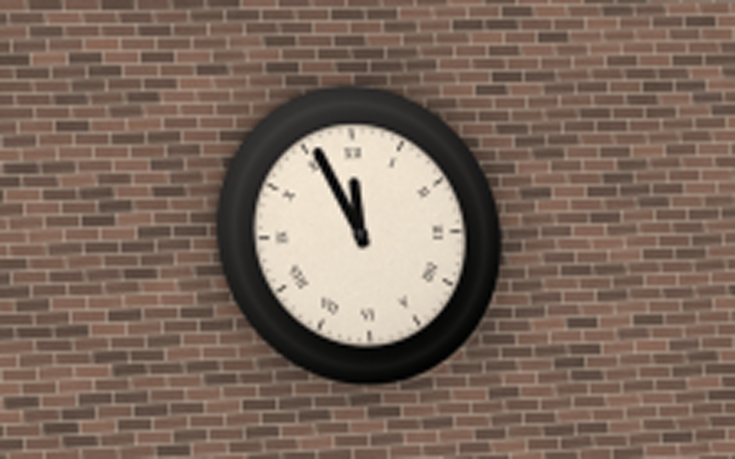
11,56
